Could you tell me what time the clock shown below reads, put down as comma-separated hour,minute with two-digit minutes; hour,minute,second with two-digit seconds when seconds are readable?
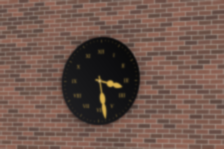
3,28
